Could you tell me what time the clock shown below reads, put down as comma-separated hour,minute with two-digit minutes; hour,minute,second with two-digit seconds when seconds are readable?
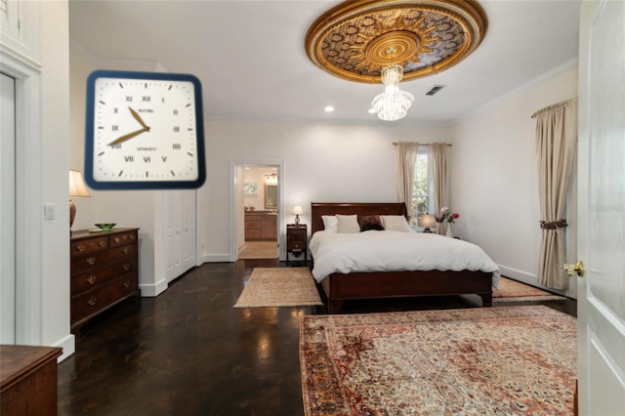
10,41
